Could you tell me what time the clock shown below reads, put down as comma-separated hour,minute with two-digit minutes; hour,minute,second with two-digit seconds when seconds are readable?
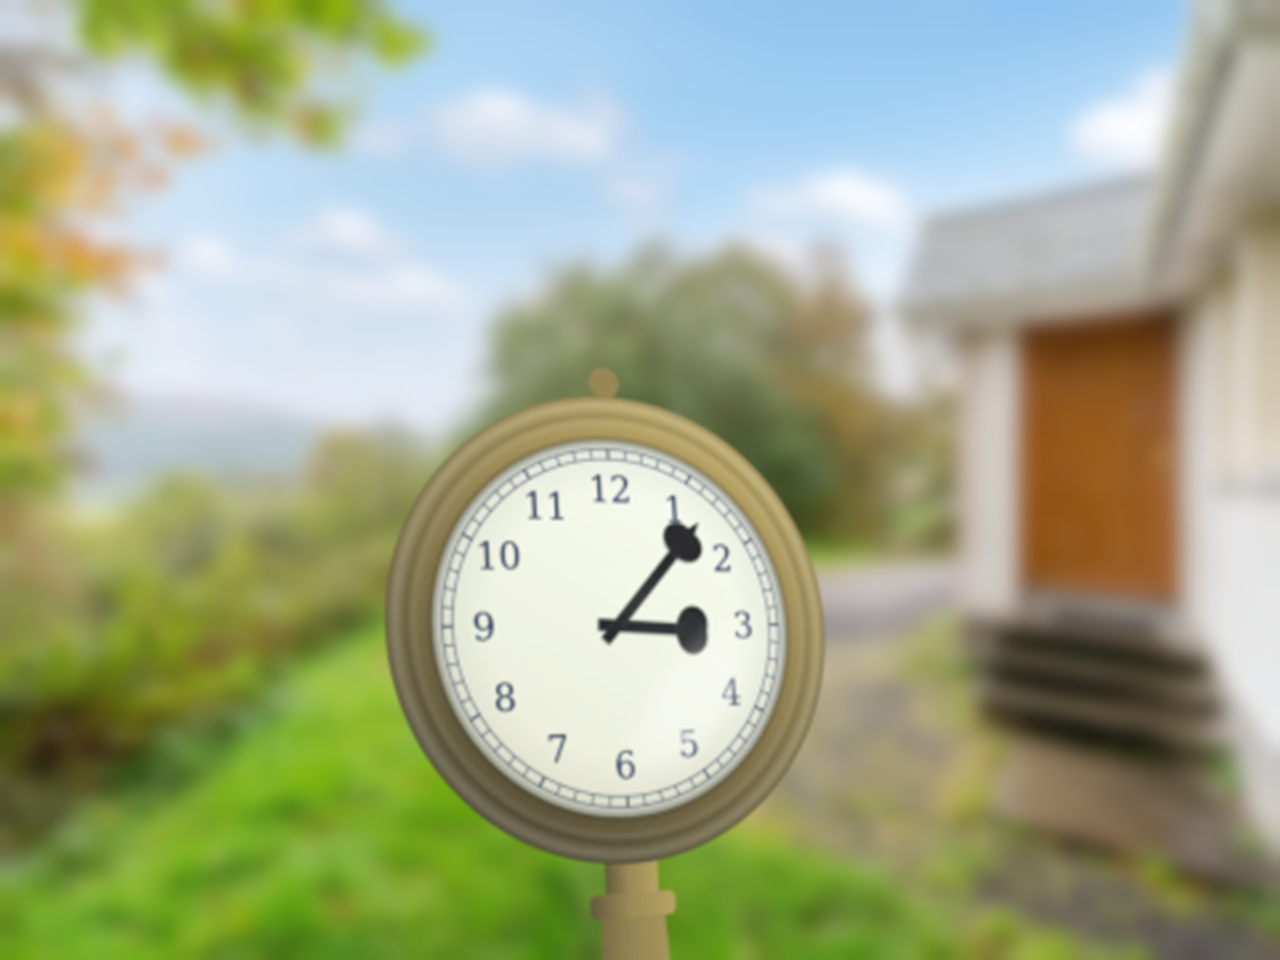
3,07
